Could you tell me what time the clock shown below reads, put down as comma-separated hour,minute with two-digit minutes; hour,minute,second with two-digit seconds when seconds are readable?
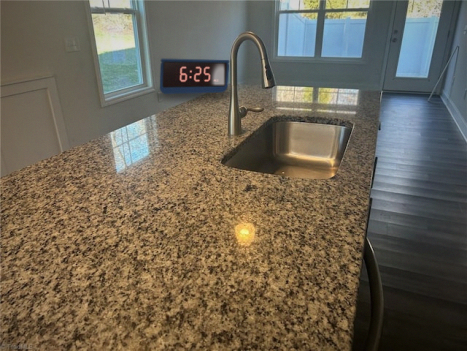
6,25
